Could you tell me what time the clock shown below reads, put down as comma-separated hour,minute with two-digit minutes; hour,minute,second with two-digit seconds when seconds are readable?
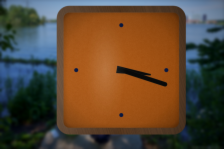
3,18
